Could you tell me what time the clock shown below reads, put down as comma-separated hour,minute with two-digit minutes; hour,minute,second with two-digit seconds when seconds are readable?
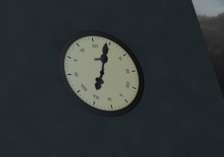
7,04
